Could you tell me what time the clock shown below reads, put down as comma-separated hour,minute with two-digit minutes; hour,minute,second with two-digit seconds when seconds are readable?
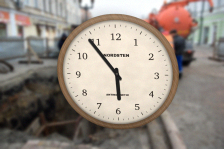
5,54
